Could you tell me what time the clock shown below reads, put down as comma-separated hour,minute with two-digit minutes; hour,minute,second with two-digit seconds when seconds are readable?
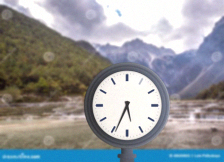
5,34
